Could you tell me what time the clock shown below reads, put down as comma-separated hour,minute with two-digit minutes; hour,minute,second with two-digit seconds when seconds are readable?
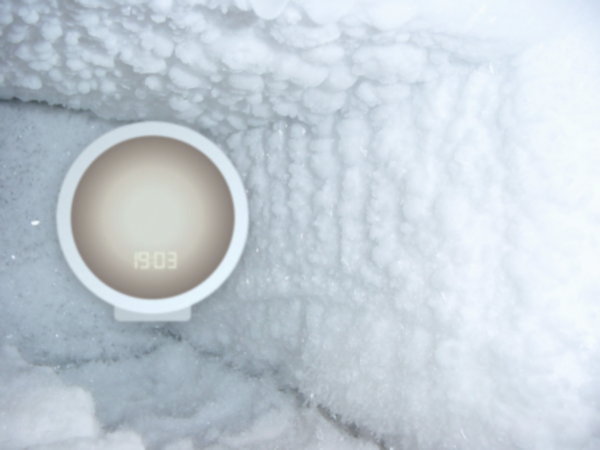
19,03
